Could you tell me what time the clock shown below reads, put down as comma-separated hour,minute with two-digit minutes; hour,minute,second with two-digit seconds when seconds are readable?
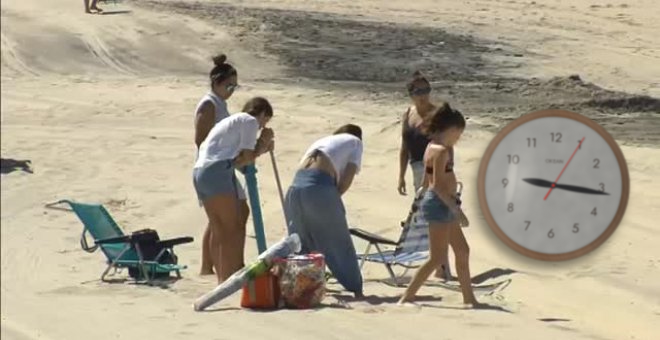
9,16,05
